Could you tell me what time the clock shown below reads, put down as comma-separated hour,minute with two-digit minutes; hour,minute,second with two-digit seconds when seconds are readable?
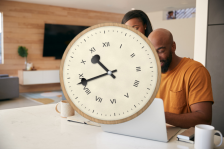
10,43
